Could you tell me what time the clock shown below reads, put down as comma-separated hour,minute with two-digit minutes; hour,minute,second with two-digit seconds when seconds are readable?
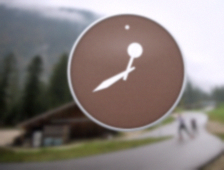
12,40
